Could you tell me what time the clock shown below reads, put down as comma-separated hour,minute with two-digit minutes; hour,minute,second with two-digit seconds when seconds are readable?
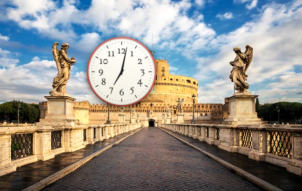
7,02
